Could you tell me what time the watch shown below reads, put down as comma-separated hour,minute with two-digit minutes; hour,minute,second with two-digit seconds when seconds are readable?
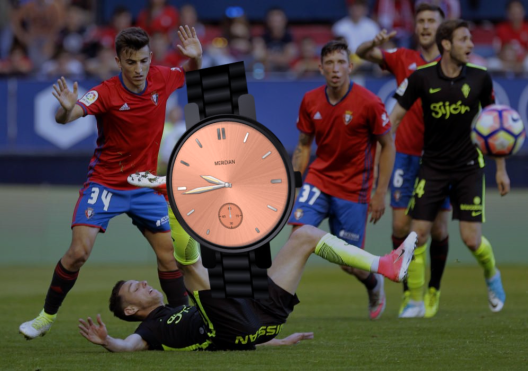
9,44
